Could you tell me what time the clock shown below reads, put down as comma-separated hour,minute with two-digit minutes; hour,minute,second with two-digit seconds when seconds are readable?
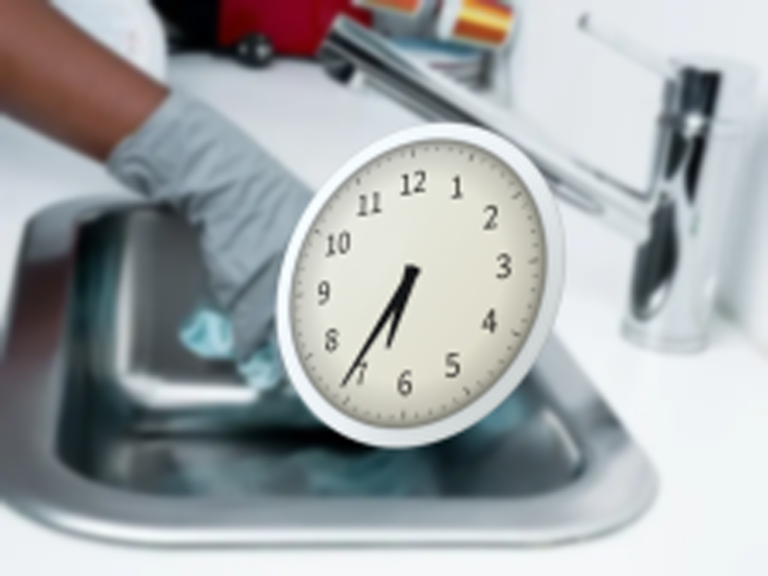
6,36
